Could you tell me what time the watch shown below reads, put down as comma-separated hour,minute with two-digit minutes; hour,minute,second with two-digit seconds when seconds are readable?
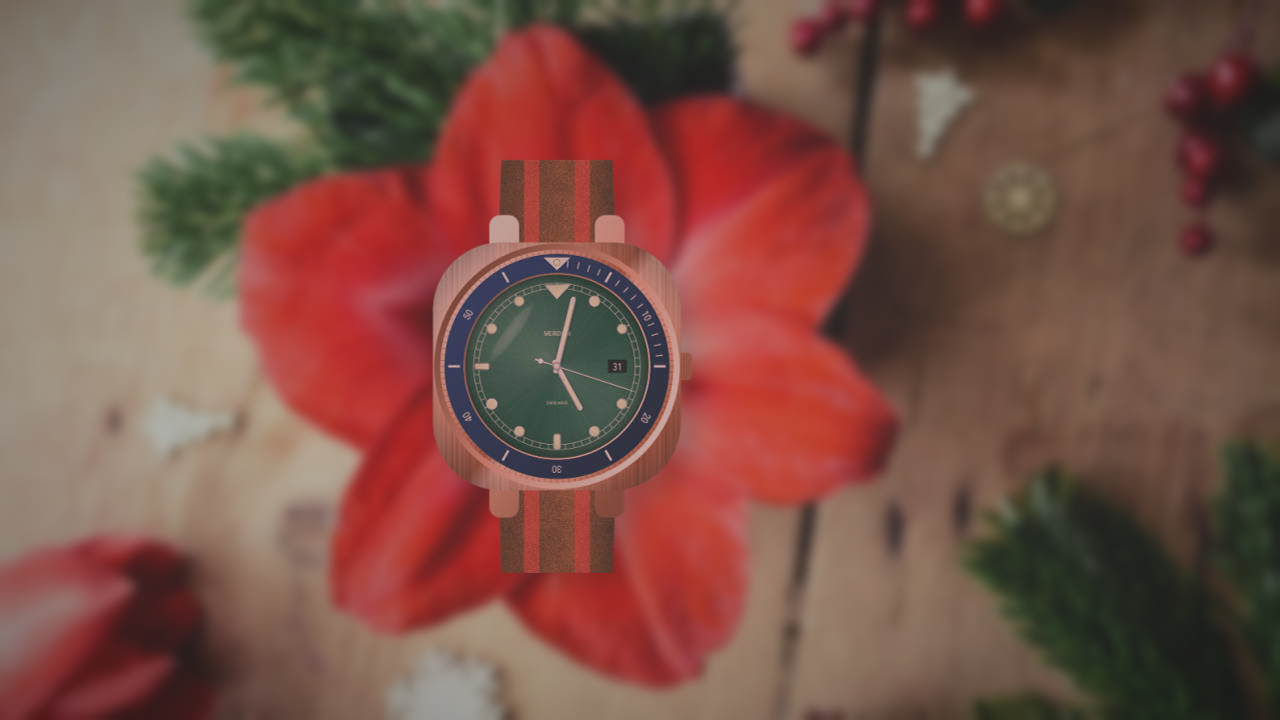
5,02,18
